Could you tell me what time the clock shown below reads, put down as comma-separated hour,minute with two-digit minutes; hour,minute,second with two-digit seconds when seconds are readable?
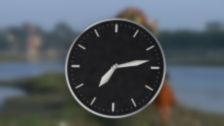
7,13
